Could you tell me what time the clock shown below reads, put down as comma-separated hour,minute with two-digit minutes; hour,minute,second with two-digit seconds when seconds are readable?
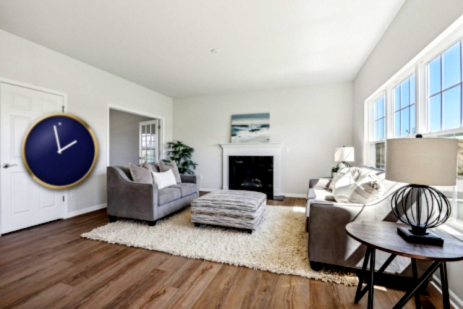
1,58
